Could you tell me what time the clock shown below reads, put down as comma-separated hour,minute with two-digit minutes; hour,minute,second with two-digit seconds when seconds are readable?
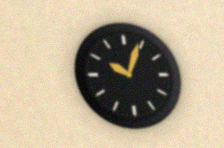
10,04
